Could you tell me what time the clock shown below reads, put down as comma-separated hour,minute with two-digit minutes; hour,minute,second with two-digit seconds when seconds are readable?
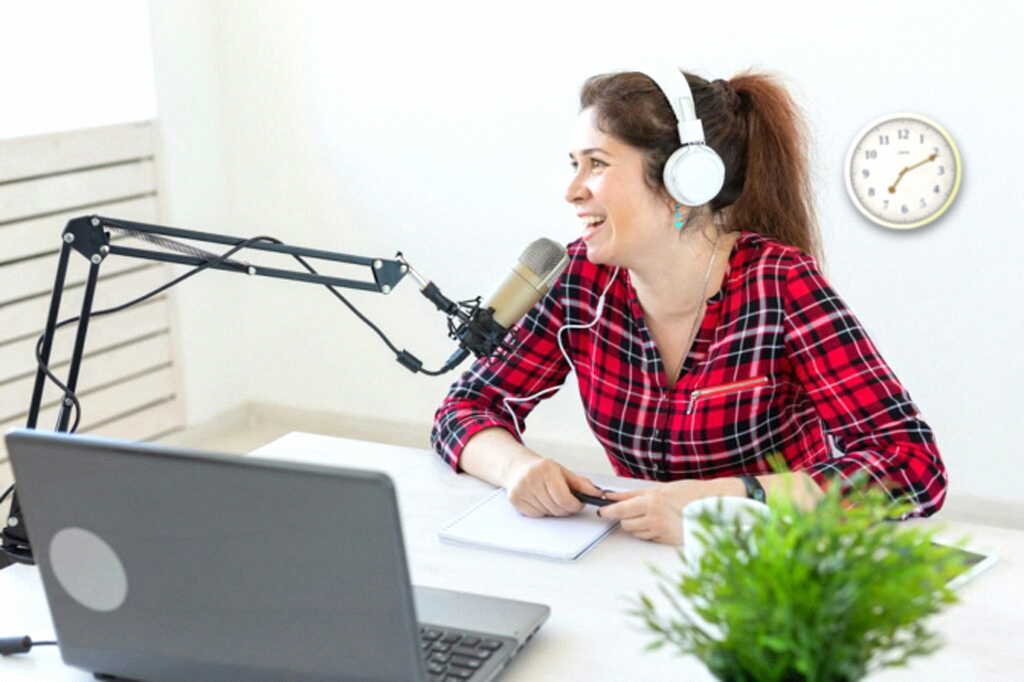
7,11
